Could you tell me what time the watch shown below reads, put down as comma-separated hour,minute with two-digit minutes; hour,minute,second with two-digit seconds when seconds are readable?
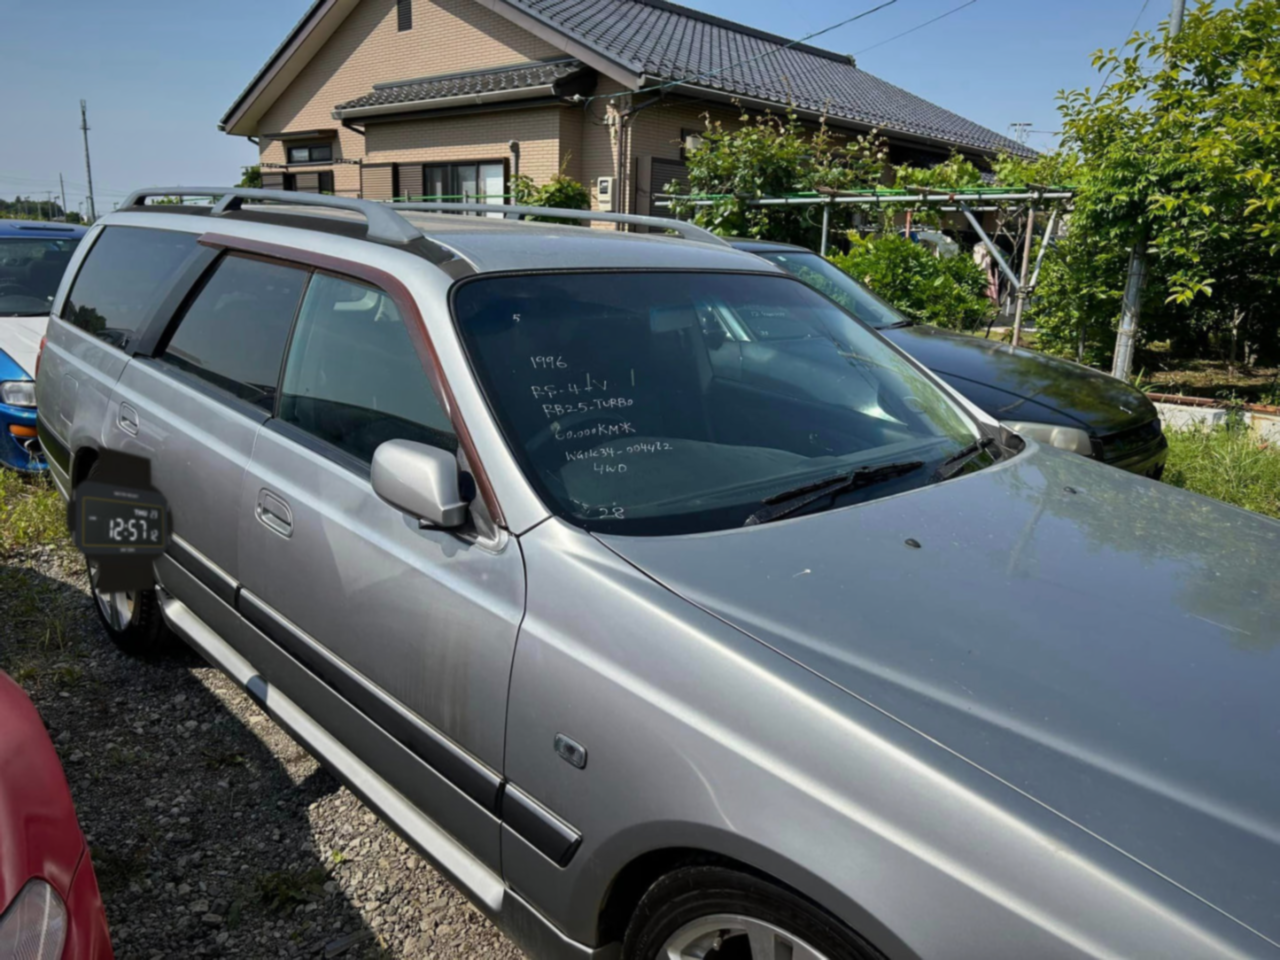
12,57
